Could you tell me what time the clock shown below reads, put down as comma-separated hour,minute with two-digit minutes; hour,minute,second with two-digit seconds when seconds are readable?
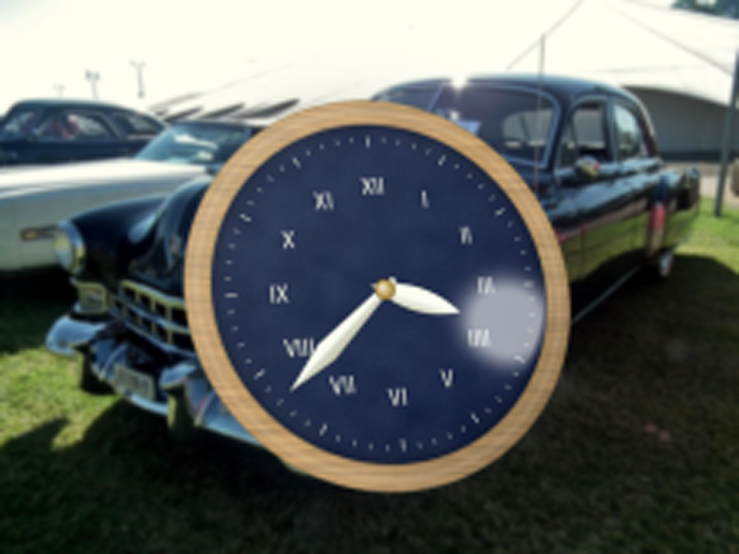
3,38
